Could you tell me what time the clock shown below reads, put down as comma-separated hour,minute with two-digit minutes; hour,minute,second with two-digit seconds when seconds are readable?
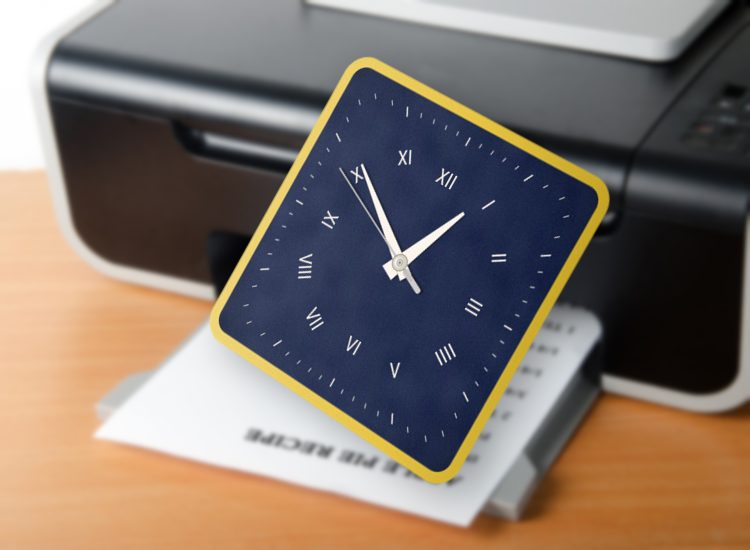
12,50,49
